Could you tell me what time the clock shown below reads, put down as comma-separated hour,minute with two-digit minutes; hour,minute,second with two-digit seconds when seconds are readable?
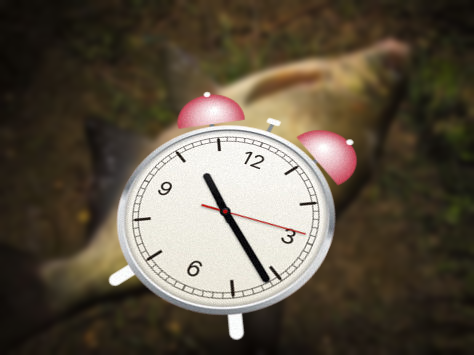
10,21,14
